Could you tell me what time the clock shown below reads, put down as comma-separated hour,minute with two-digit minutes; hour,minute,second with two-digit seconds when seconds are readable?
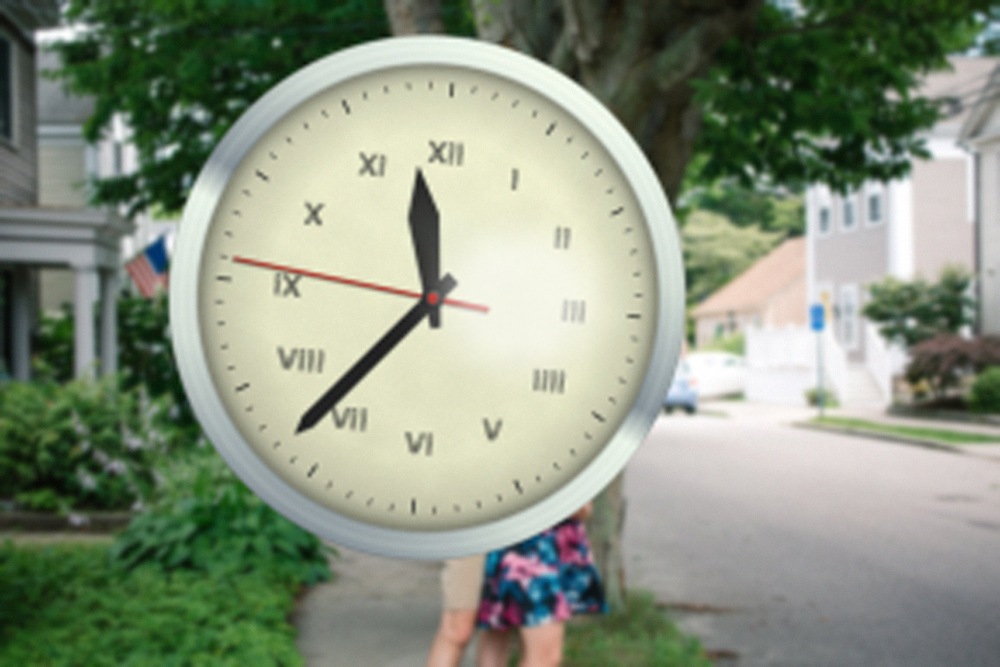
11,36,46
